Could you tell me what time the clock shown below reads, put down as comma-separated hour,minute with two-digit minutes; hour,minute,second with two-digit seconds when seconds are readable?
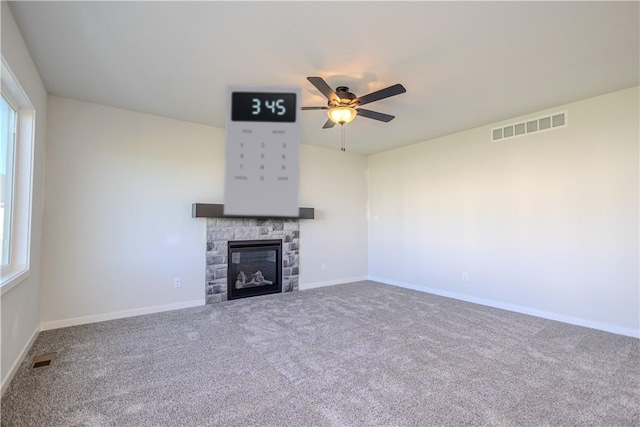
3,45
